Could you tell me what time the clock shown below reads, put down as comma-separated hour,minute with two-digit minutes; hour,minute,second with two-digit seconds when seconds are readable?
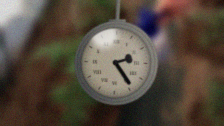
2,24
